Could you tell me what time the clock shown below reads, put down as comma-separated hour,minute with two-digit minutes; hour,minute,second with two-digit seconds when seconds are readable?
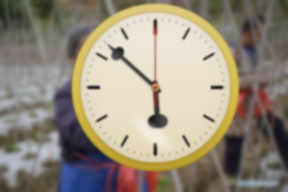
5,52,00
